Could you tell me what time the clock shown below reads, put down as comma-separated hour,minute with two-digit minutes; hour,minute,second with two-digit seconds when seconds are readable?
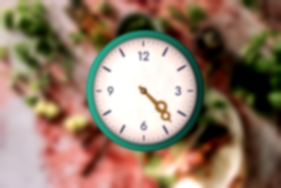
4,23
